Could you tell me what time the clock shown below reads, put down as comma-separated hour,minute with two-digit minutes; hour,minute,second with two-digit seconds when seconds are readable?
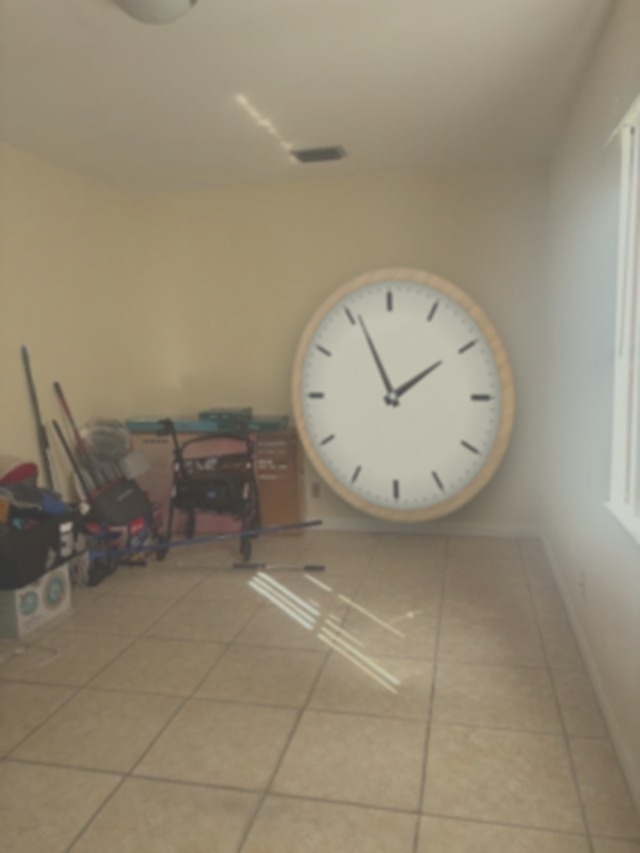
1,56
